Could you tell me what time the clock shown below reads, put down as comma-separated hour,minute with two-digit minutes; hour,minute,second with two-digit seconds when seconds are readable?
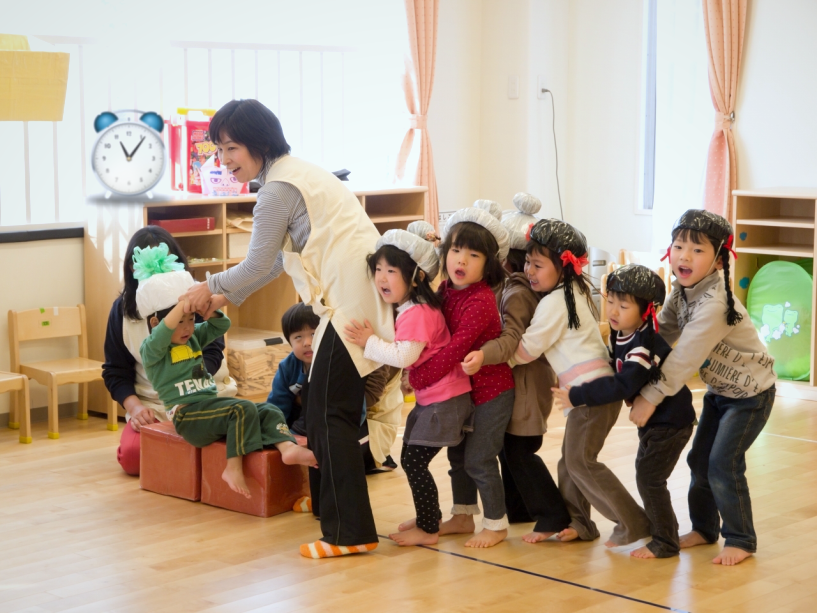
11,06
